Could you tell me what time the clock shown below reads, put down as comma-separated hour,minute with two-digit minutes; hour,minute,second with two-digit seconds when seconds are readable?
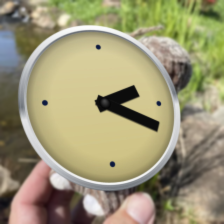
2,19
